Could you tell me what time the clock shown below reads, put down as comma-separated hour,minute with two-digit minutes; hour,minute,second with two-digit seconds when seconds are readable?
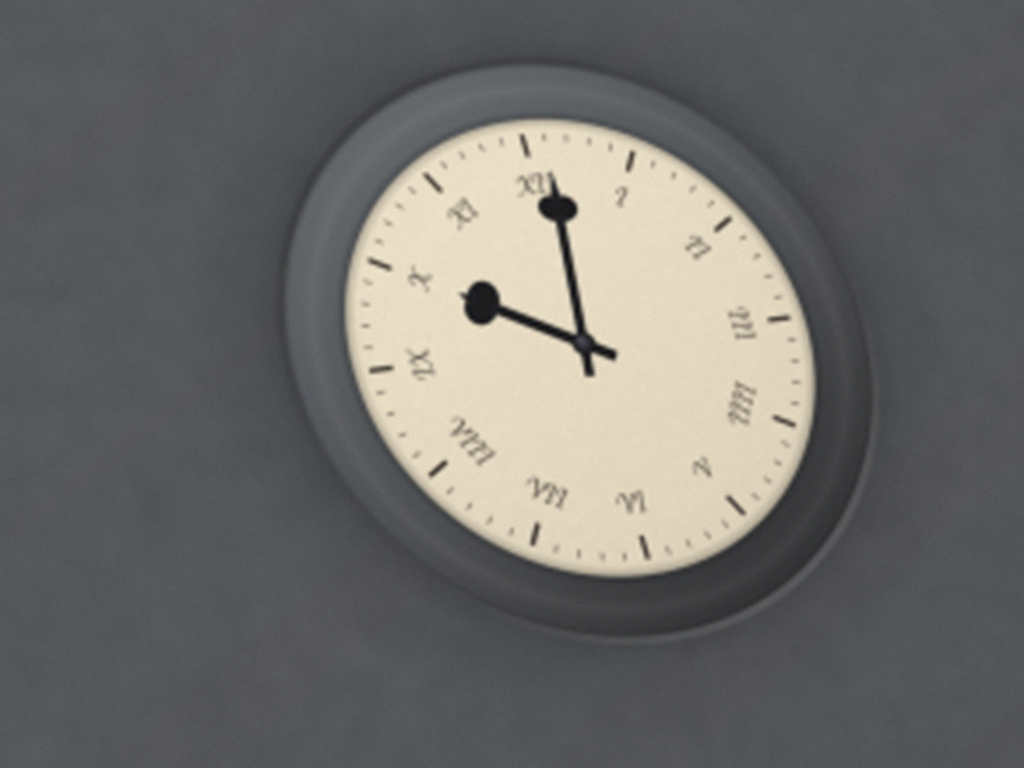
10,01
